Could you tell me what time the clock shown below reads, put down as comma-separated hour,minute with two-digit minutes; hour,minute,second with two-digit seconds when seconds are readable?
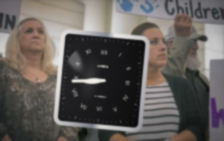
8,44
